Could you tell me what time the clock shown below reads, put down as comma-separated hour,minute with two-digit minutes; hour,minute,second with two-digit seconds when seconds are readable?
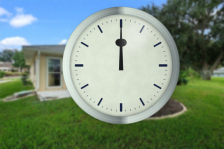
12,00
